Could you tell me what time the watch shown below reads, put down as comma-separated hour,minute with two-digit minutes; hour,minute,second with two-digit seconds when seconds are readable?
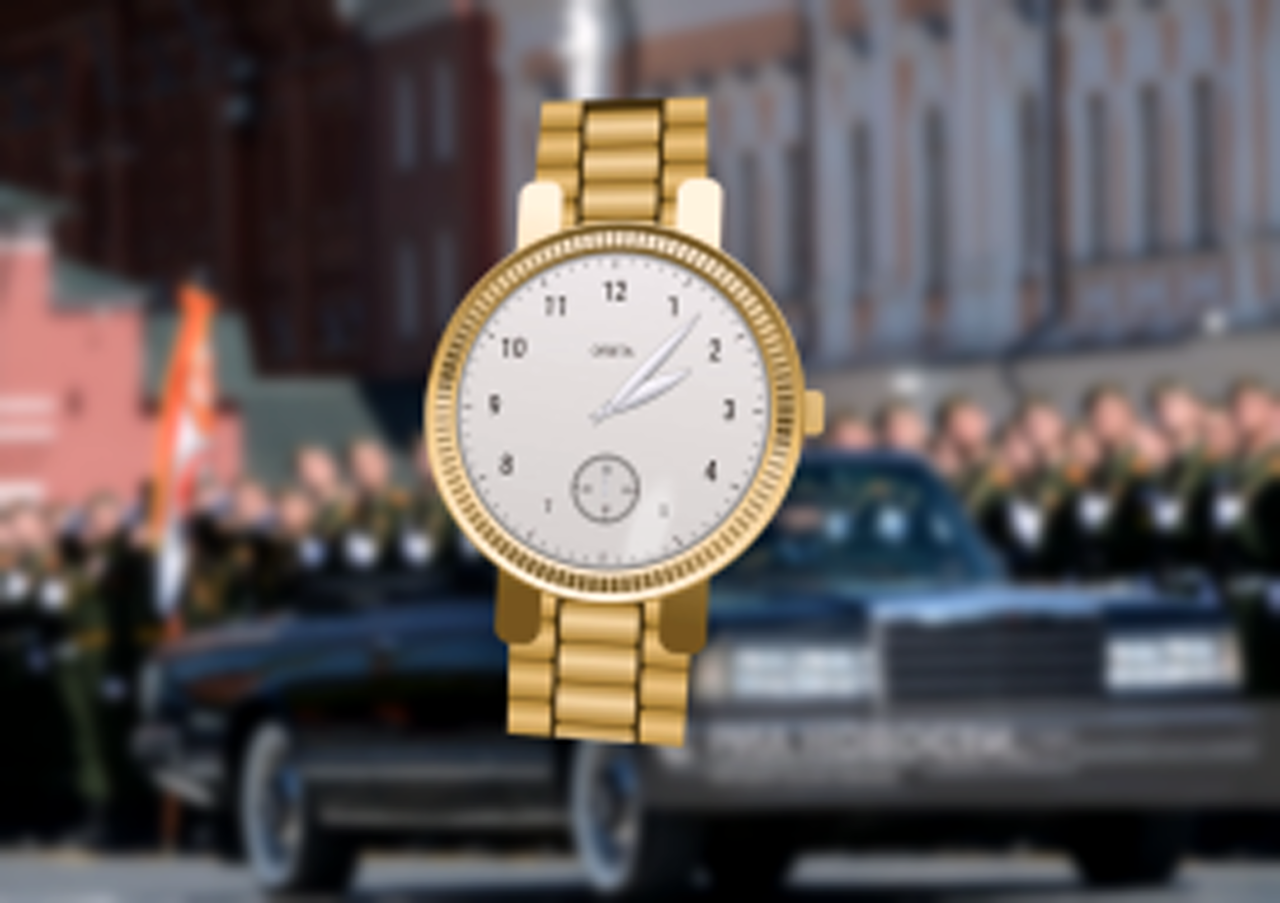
2,07
